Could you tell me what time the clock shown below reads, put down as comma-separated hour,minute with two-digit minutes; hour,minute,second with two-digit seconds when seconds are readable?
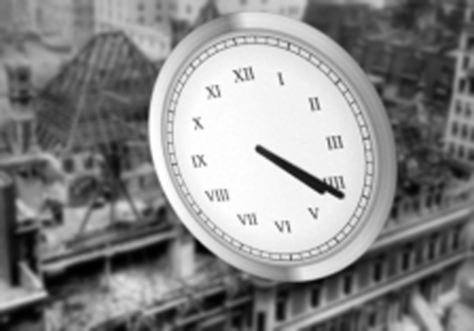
4,21
